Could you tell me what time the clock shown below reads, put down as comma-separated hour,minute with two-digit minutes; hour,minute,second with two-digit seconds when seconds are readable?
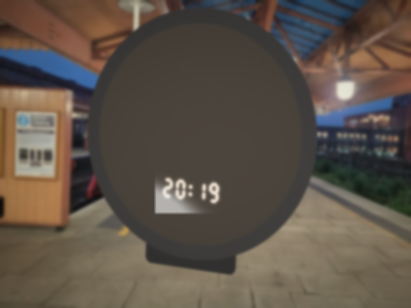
20,19
